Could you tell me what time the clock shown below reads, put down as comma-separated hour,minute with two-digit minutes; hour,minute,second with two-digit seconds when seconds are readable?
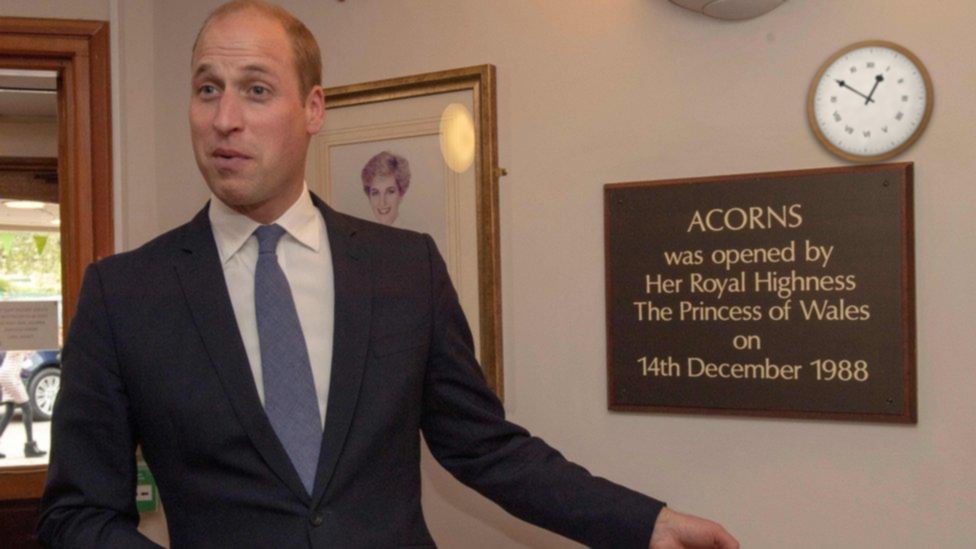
12,50
